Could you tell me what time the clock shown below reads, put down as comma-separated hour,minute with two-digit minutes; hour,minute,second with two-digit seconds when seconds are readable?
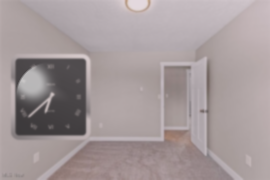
6,38
